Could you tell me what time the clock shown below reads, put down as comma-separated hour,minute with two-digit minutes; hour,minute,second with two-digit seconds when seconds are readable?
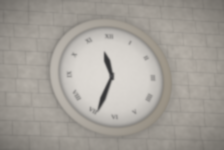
11,34
